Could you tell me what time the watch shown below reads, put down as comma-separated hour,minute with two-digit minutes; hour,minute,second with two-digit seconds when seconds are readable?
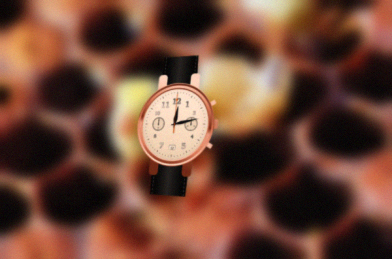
12,13
